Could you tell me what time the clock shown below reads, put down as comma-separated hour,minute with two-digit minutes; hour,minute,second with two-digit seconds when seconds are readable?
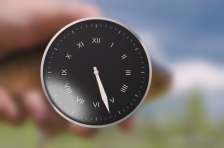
5,27
